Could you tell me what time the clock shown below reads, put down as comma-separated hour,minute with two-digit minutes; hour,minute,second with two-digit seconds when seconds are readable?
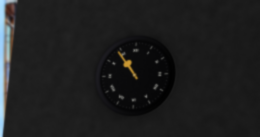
10,54
